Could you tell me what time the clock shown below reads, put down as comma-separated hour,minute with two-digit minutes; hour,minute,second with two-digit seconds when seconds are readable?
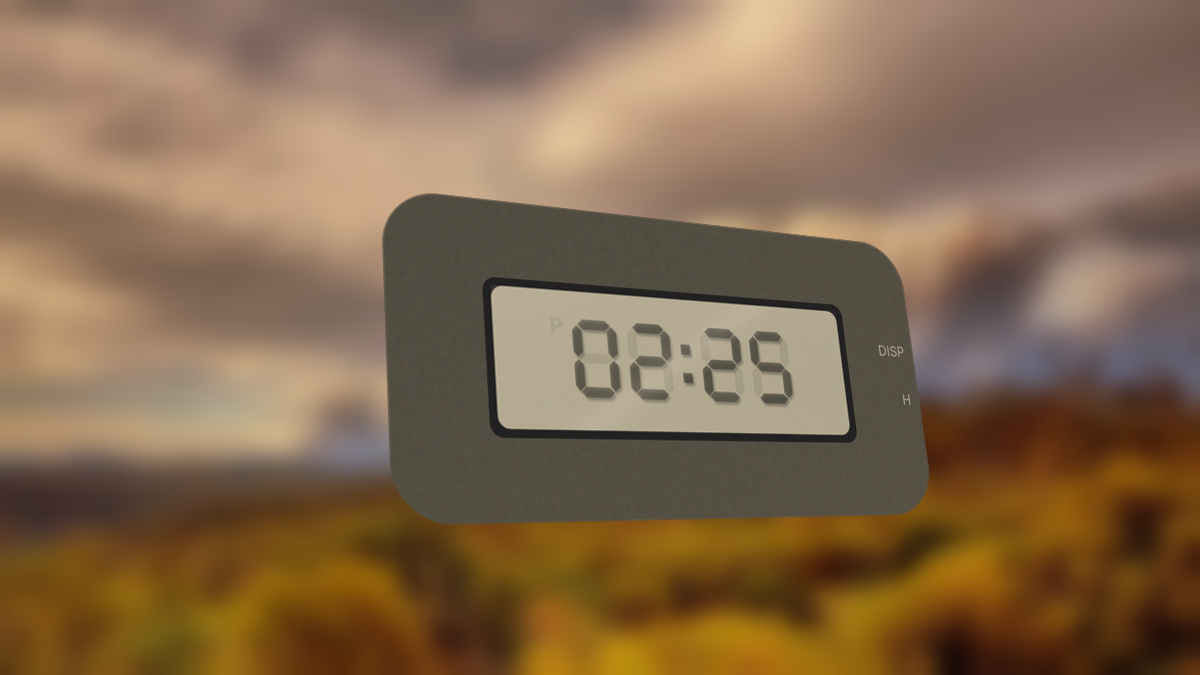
2,25
